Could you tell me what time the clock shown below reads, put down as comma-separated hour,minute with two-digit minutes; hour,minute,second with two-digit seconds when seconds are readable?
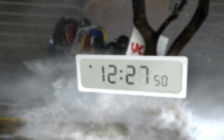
12,27,50
